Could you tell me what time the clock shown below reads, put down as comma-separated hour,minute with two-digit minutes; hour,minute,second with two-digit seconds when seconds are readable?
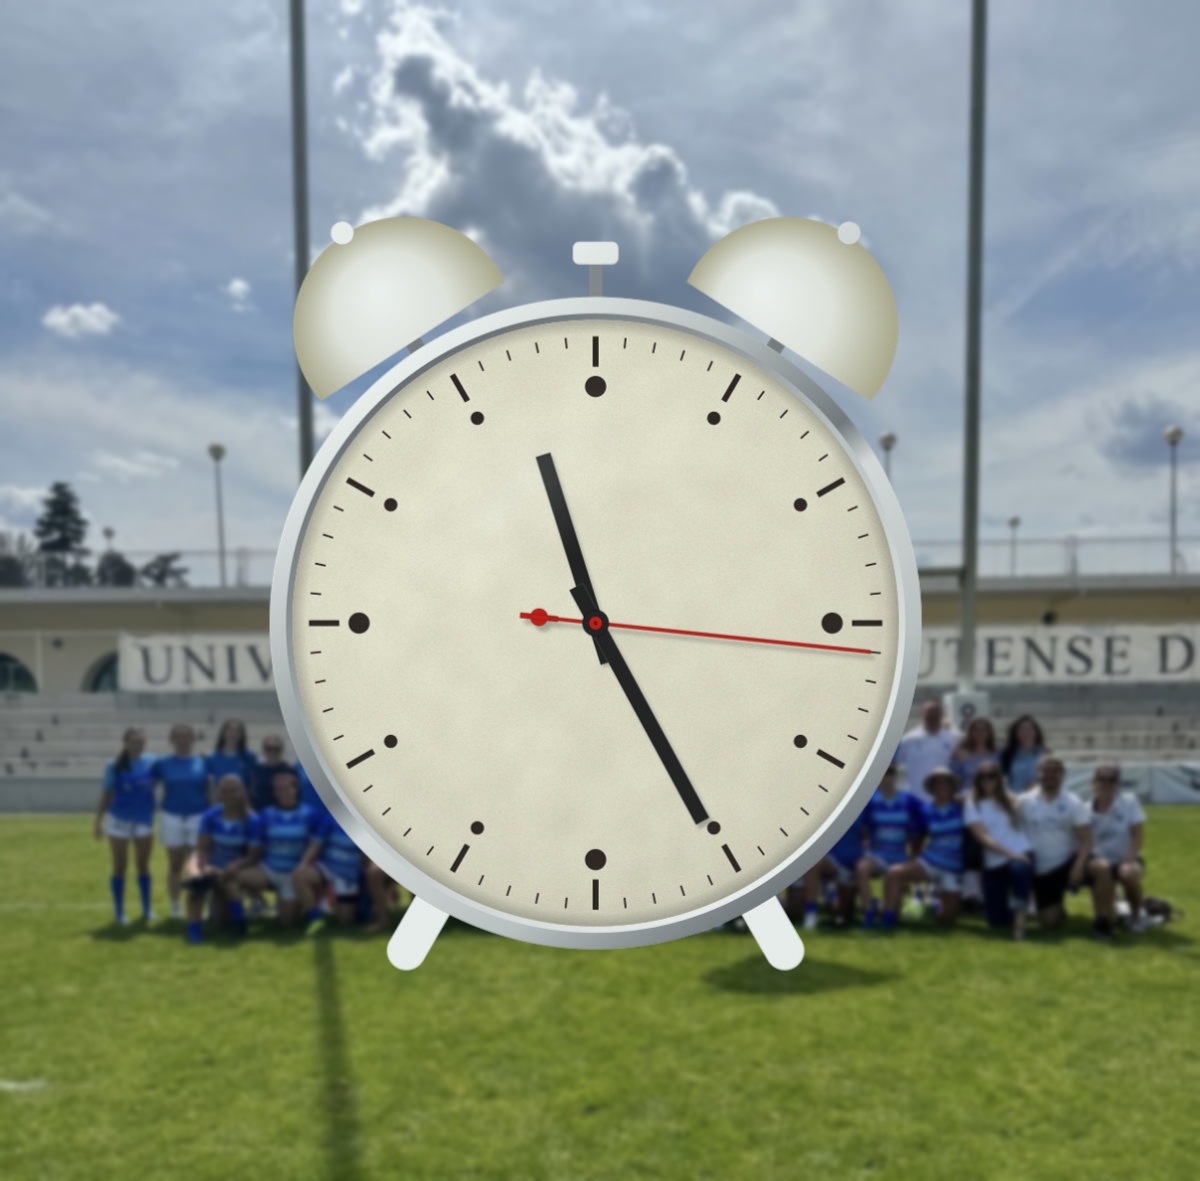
11,25,16
